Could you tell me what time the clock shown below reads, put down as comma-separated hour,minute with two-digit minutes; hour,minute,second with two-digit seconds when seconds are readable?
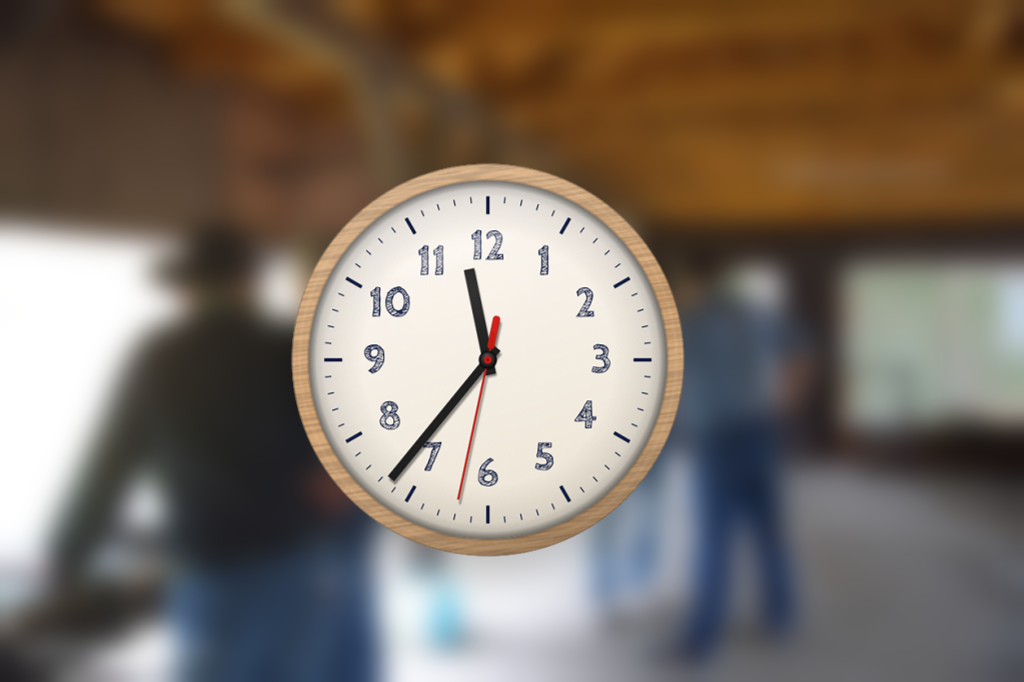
11,36,32
